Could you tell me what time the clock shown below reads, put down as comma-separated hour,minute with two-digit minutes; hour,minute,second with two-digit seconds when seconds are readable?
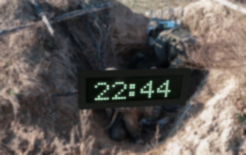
22,44
